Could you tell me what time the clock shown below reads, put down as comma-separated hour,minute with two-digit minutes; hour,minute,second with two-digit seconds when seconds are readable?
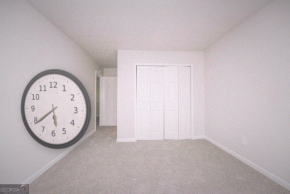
5,39
